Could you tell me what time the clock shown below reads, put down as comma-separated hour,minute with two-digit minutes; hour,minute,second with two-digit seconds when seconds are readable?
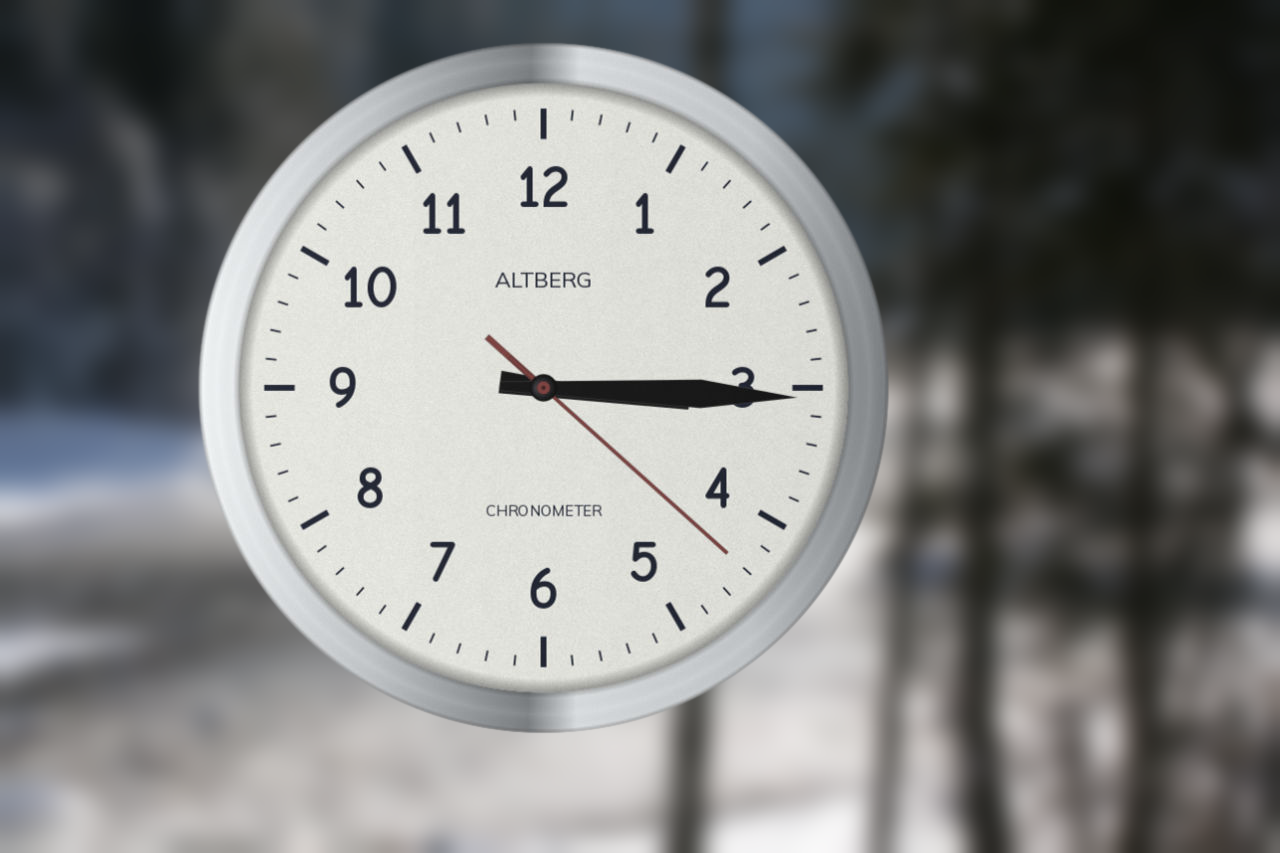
3,15,22
